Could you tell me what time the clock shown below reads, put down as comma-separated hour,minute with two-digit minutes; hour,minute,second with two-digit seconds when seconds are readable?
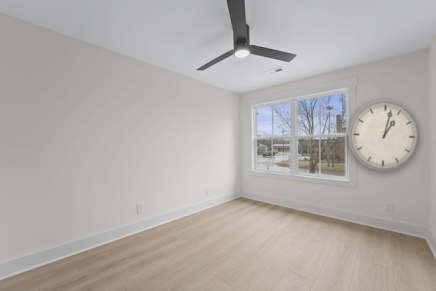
1,02
